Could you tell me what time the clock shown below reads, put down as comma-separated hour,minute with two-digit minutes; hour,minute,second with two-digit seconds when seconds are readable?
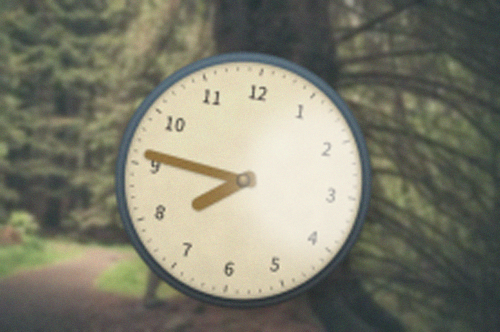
7,46
